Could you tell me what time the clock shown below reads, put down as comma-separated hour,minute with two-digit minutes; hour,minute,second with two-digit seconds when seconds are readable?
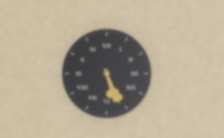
5,26
